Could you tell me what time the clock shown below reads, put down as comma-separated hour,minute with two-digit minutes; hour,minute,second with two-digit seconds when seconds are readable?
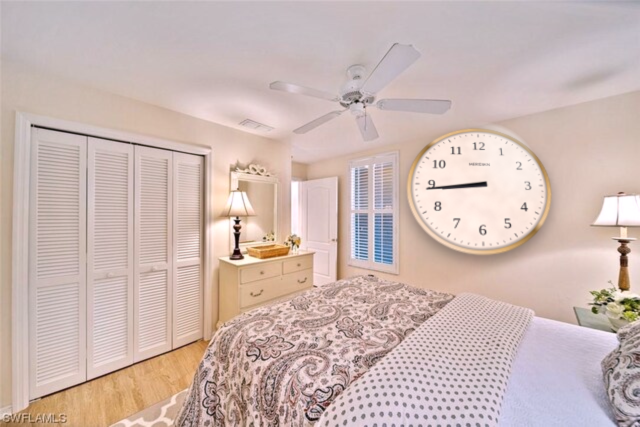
8,44
